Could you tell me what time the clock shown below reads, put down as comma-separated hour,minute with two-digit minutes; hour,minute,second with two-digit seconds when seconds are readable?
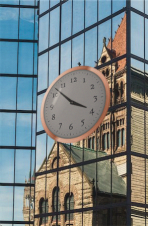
3,52
